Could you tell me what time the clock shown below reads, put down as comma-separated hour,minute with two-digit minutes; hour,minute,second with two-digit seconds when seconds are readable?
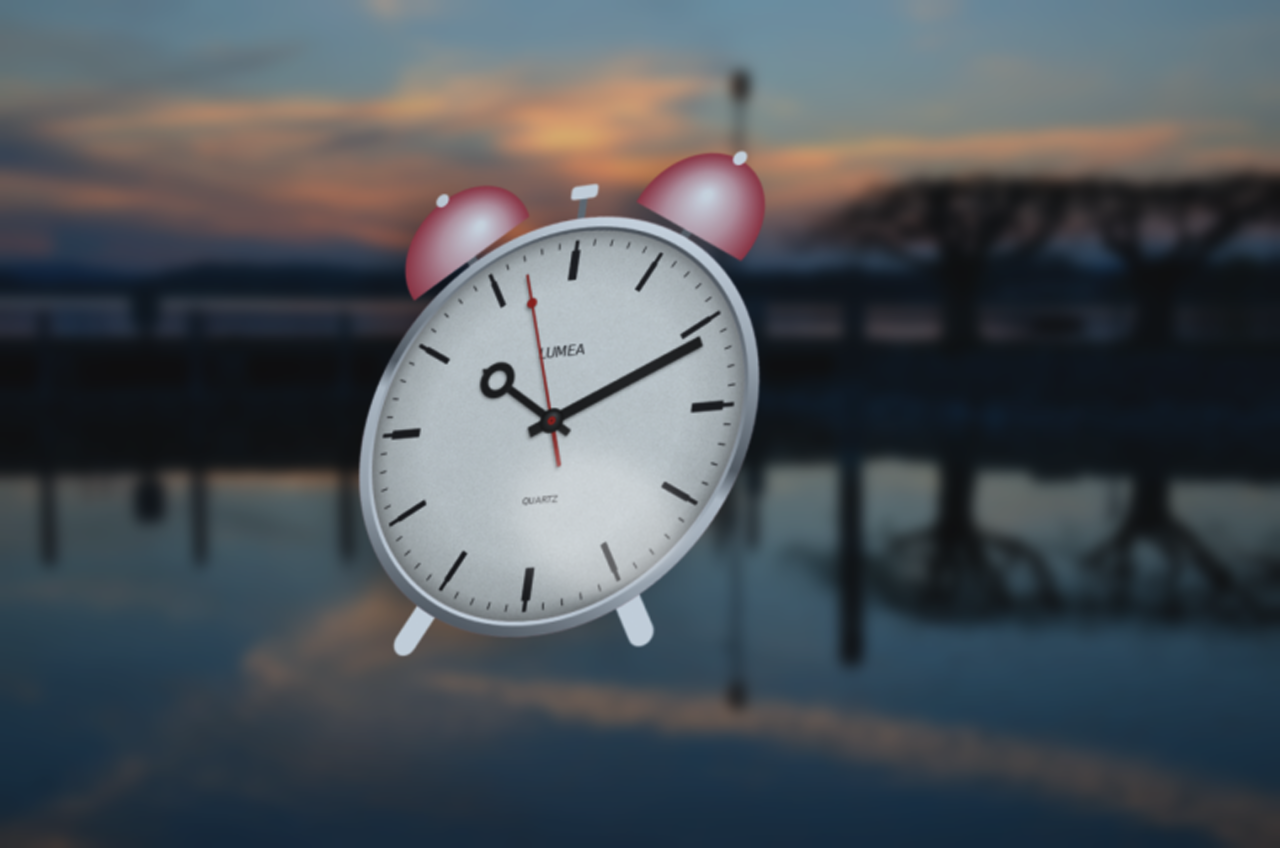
10,10,57
